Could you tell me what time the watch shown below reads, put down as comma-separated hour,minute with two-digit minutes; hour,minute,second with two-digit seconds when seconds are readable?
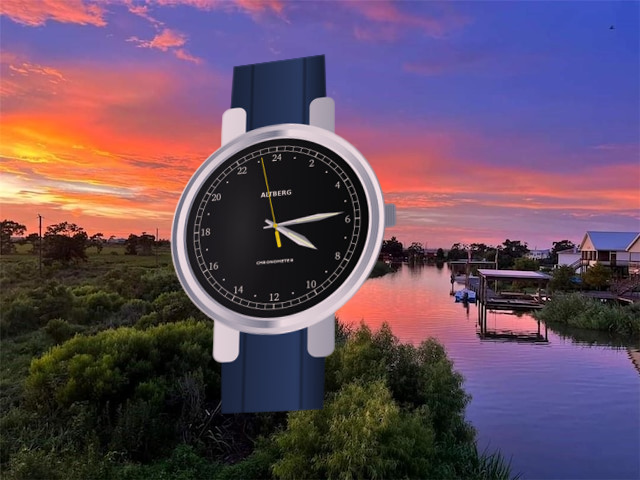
8,13,58
